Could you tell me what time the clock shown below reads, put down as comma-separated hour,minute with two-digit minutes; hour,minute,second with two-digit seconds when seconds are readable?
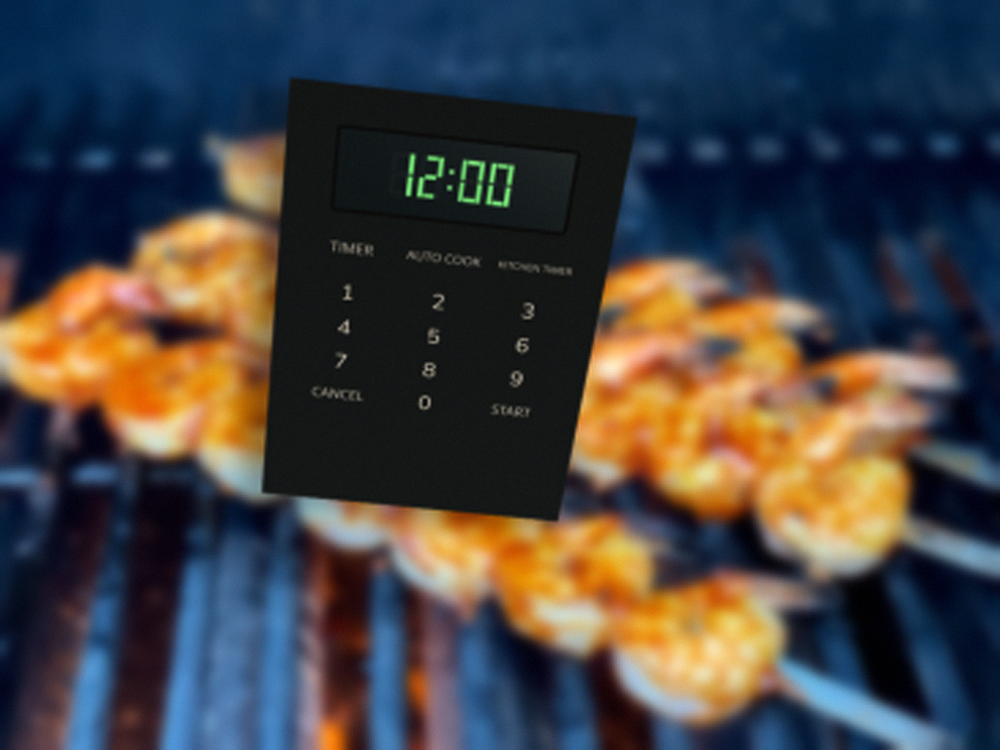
12,00
